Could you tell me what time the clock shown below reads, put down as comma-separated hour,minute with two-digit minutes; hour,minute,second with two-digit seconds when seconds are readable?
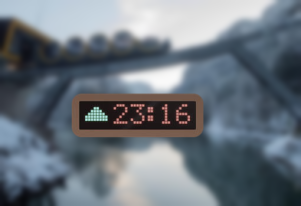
23,16
